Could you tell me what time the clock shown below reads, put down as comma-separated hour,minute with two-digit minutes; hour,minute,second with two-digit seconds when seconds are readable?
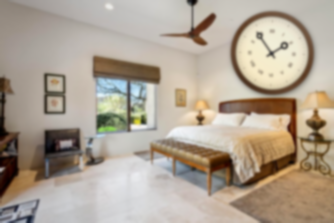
1,54
